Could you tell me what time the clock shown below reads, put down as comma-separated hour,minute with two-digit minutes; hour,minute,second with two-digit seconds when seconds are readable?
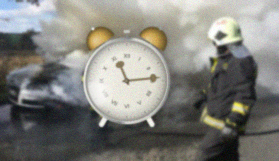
11,14
